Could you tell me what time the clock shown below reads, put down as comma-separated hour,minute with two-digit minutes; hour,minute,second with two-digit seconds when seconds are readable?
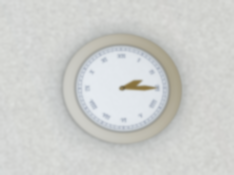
2,15
